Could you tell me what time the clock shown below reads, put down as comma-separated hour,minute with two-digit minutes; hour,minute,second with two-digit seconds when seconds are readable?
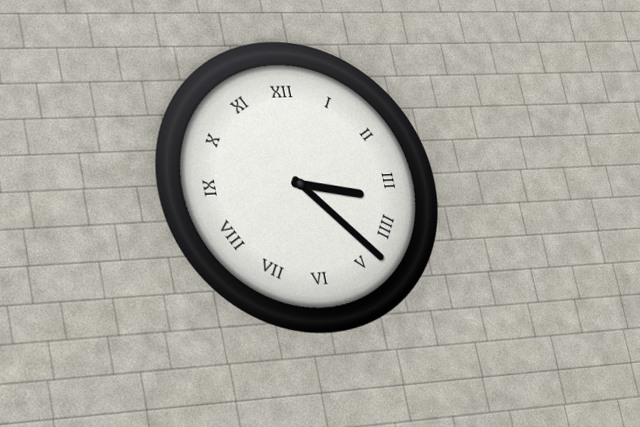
3,23
